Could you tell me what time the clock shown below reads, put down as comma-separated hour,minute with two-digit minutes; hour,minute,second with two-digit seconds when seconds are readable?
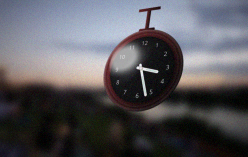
3,27
